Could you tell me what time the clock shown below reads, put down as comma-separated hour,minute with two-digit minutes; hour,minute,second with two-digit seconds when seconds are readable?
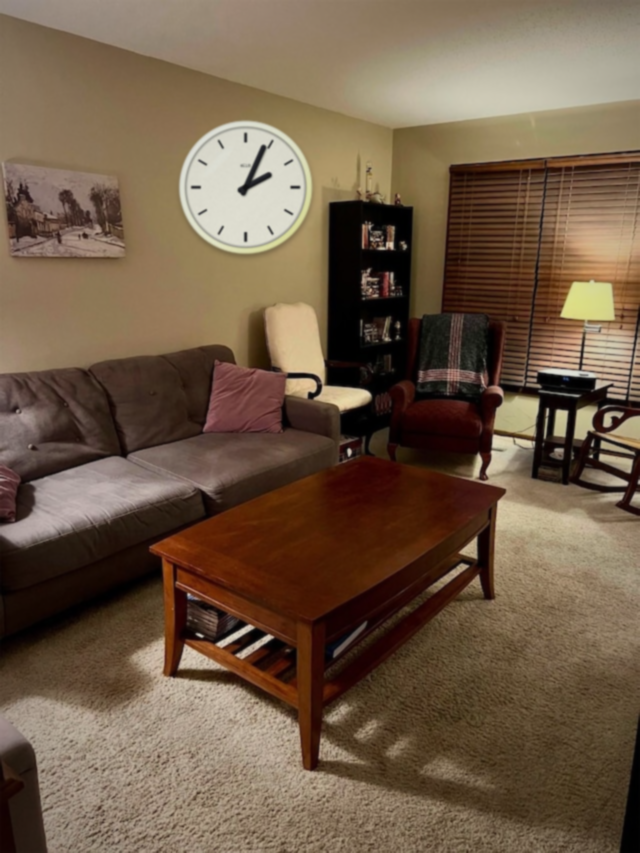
2,04
